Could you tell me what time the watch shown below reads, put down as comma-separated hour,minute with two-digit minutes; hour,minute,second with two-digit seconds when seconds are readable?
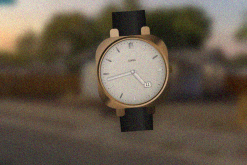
4,43
